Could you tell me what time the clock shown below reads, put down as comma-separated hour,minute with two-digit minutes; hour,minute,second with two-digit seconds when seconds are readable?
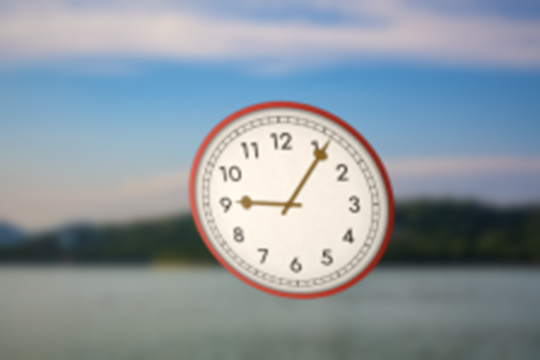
9,06
